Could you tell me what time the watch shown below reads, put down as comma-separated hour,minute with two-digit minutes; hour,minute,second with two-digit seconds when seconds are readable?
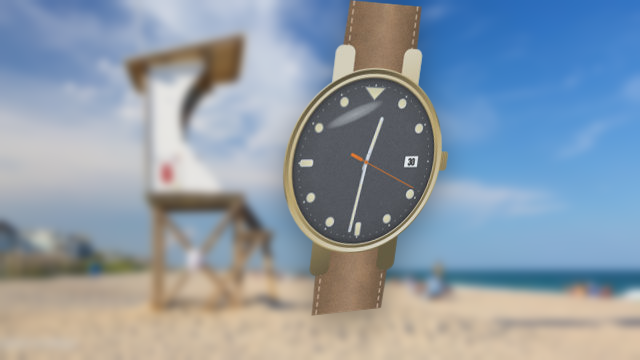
12,31,19
